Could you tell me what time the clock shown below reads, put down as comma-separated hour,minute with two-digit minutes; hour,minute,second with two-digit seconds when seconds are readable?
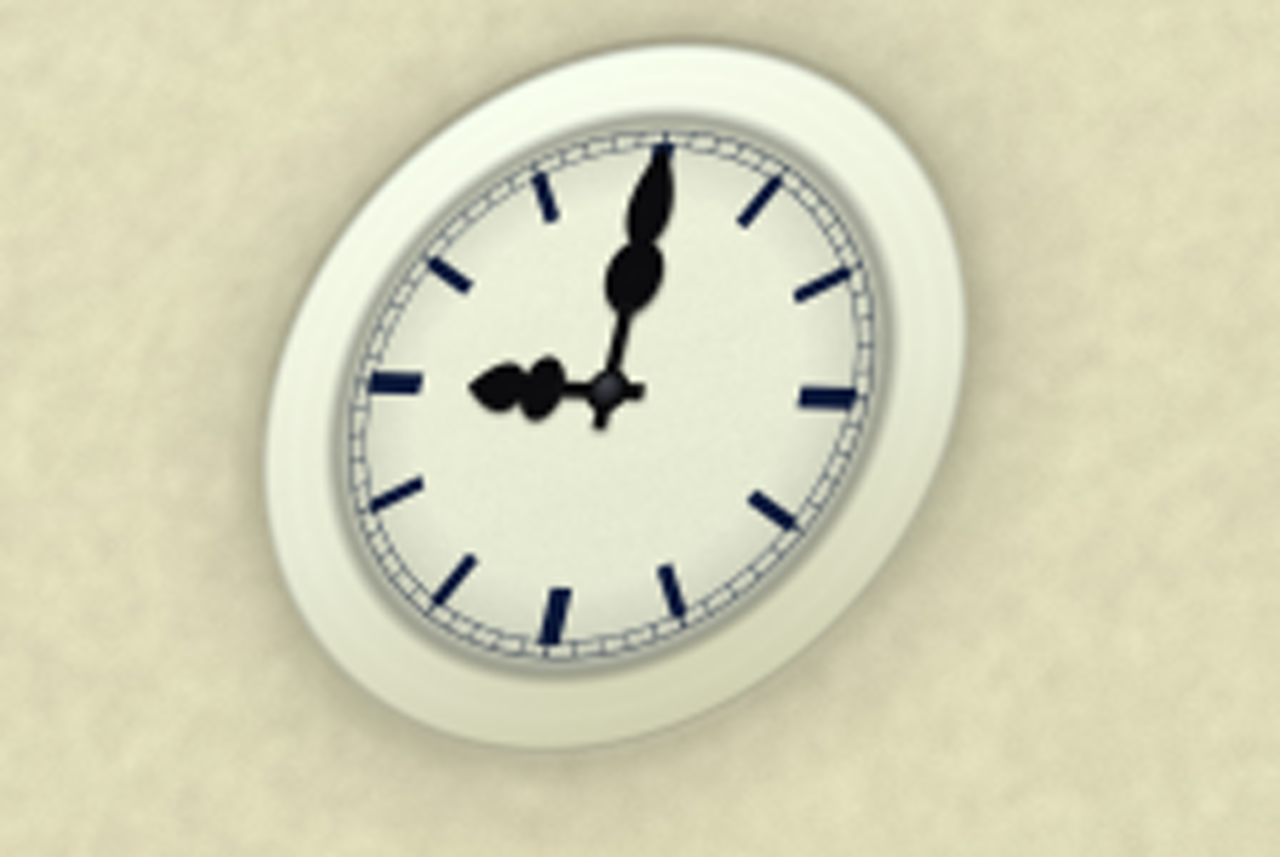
9,00
